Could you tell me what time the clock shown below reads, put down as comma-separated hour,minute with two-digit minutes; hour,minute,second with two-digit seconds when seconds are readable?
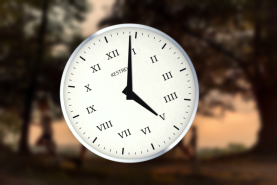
5,04
